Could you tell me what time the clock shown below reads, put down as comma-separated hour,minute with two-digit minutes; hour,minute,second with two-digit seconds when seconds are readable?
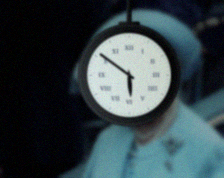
5,51
